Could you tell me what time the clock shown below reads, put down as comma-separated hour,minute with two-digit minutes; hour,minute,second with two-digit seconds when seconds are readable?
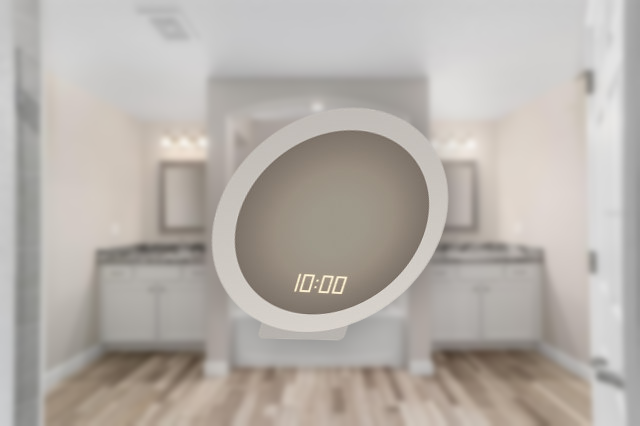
10,00
